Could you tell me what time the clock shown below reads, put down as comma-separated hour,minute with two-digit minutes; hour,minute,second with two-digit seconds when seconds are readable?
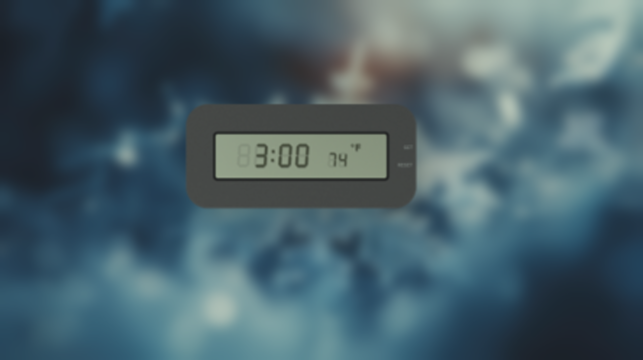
3,00
